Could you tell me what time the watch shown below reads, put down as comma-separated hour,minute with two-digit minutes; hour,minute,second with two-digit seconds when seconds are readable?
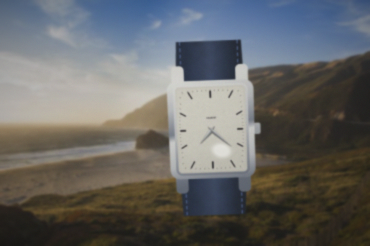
7,22
